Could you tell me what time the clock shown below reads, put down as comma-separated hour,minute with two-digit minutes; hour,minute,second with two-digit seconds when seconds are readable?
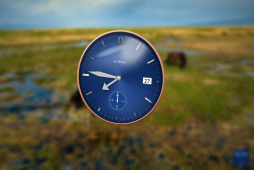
7,46
